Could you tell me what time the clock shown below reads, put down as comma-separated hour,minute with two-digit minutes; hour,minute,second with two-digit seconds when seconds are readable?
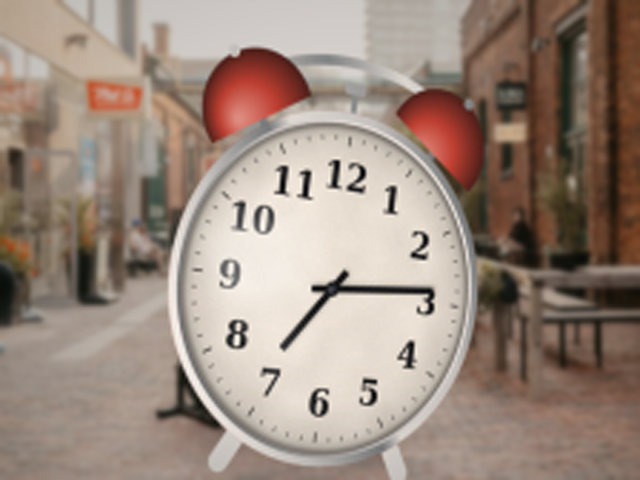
7,14
